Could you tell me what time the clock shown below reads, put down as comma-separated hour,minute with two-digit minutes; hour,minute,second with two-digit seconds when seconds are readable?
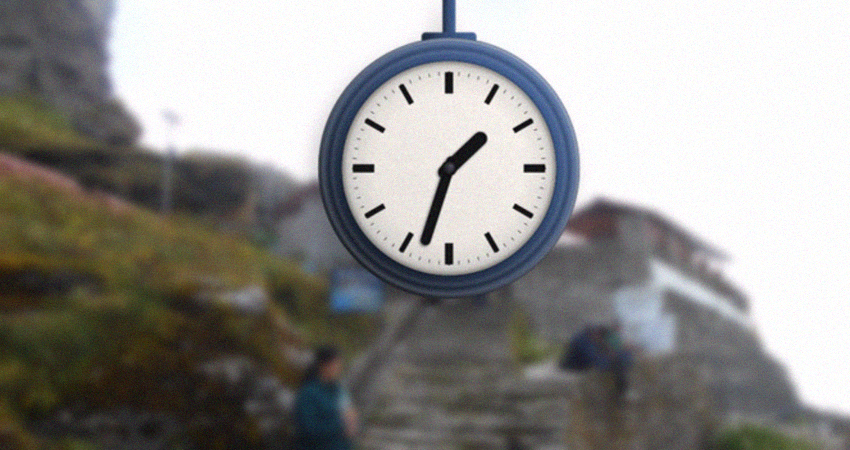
1,33
